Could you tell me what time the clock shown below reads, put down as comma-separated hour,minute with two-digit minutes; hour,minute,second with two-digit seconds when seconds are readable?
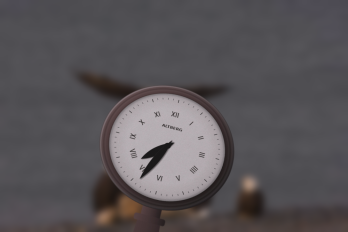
7,34
